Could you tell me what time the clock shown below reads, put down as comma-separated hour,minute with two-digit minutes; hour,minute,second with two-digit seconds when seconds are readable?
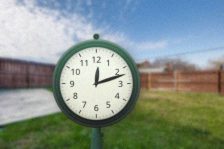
12,12
